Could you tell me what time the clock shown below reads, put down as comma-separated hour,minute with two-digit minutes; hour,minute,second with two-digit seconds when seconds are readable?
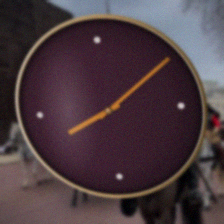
8,09
